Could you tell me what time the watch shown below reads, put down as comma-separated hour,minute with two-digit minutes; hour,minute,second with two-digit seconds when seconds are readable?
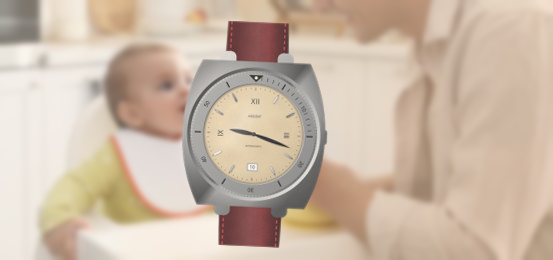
9,18
